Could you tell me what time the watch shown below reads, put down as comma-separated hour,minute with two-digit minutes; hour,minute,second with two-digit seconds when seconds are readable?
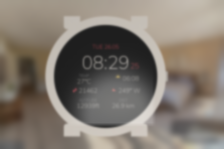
8,29
